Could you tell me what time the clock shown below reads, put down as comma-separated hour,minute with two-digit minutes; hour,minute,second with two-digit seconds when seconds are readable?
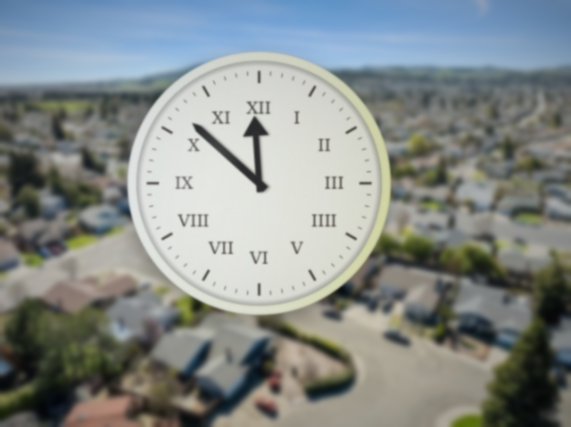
11,52
